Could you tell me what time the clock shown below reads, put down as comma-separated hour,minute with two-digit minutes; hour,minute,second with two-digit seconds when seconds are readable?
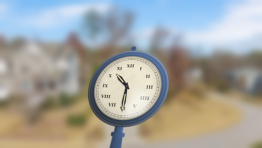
10,30
